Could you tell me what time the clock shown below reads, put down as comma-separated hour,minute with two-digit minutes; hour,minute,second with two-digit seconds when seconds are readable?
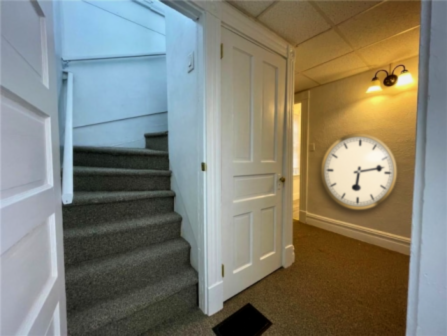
6,13
